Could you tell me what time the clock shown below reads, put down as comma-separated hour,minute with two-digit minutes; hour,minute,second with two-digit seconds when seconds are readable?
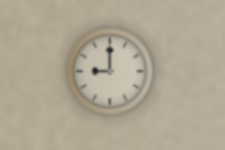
9,00
